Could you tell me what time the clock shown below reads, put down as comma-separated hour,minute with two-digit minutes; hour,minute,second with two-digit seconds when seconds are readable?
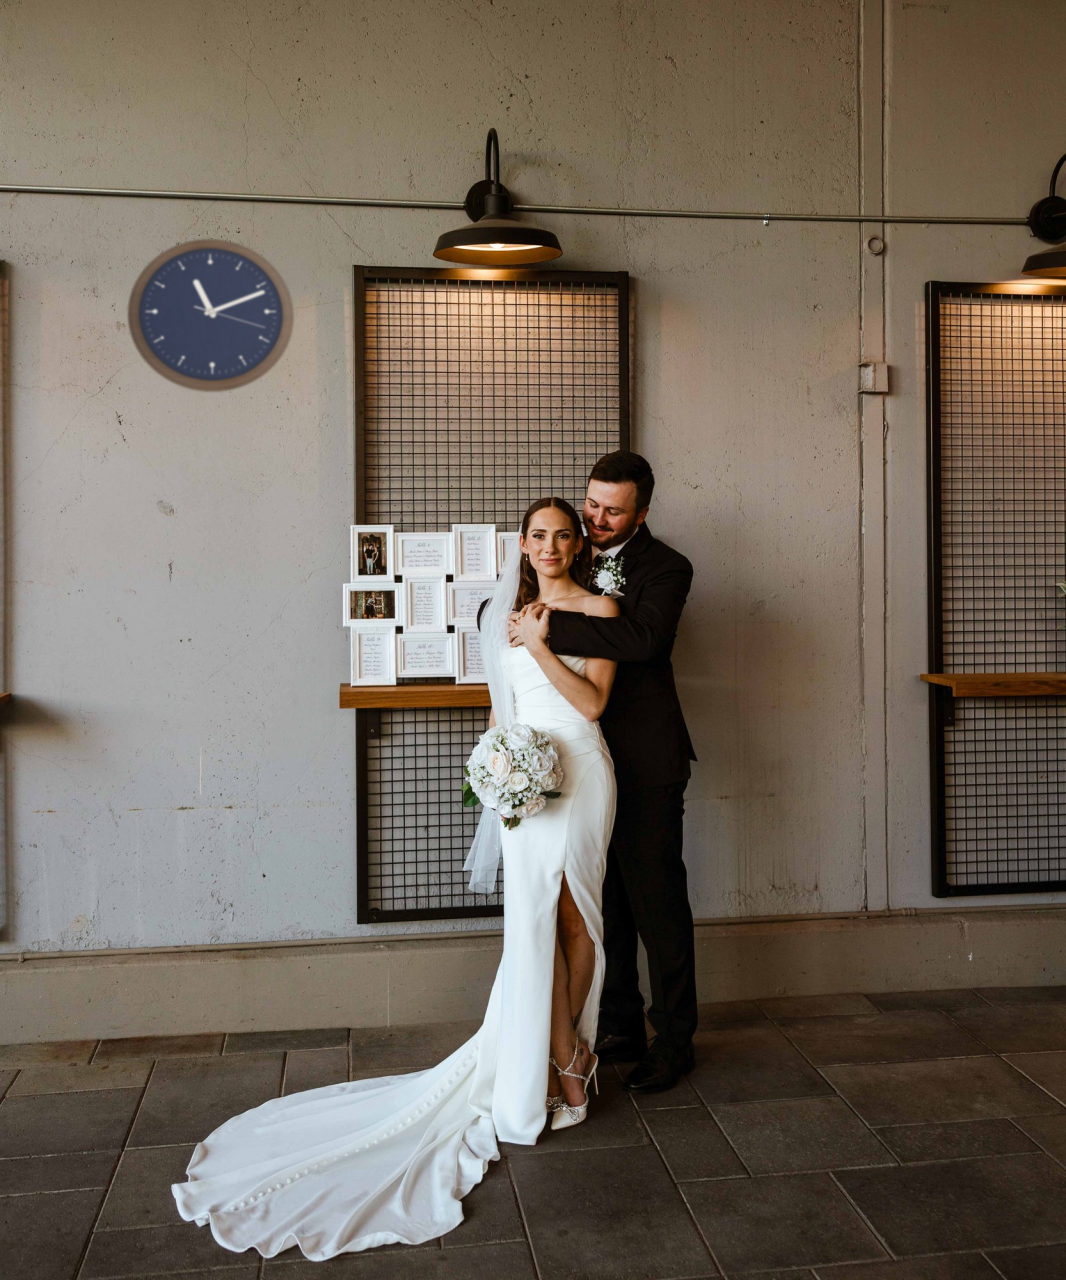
11,11,18
